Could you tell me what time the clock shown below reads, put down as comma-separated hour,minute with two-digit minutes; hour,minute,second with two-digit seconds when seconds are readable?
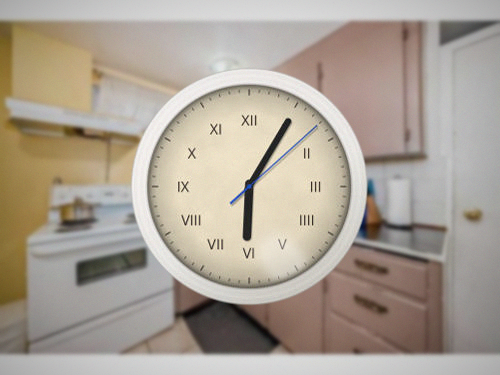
6,05,08
